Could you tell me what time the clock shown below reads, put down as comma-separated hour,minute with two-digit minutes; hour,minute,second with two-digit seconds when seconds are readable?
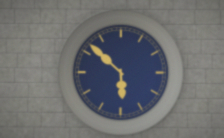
5,52
